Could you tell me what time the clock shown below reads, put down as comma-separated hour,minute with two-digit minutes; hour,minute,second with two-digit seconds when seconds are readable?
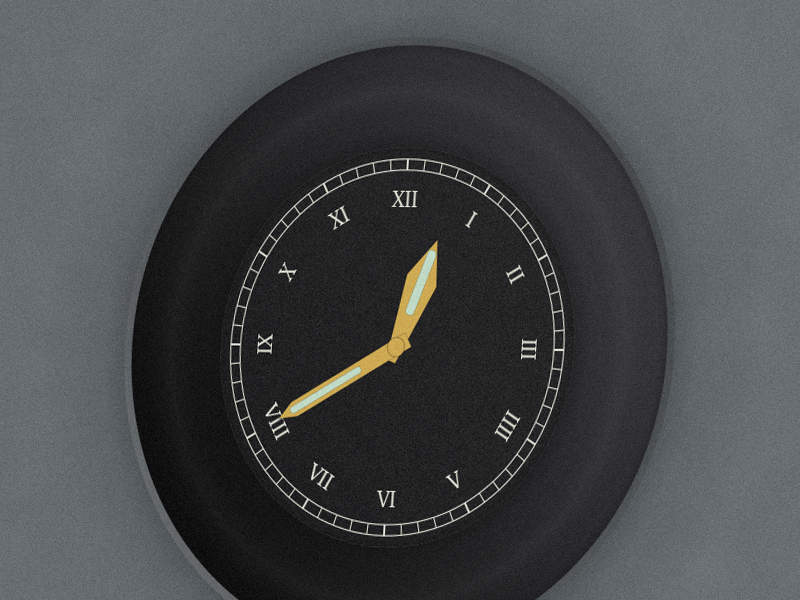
12,40
